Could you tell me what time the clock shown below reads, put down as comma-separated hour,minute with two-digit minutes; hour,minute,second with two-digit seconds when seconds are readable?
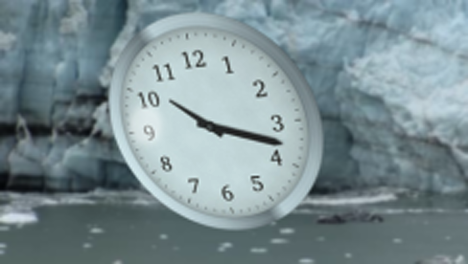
10,18
